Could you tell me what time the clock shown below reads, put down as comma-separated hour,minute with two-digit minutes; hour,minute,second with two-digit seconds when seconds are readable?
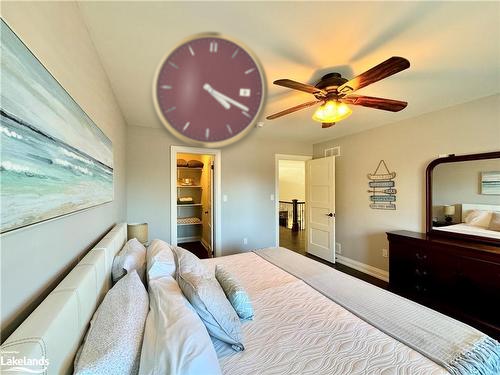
4,19
